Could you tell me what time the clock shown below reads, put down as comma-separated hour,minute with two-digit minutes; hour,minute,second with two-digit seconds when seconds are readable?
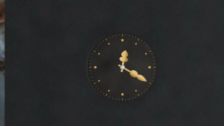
12,20
